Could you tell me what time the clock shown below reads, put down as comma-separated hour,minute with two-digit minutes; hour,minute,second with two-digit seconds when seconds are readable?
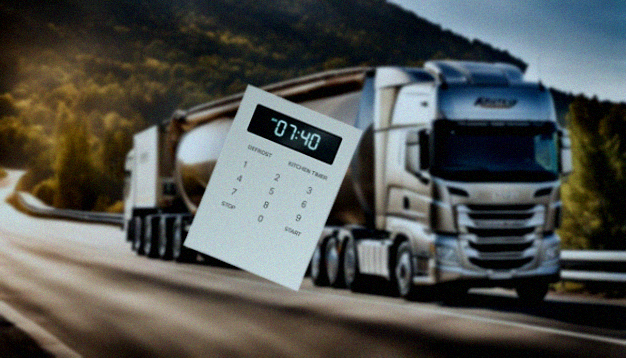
7,40
